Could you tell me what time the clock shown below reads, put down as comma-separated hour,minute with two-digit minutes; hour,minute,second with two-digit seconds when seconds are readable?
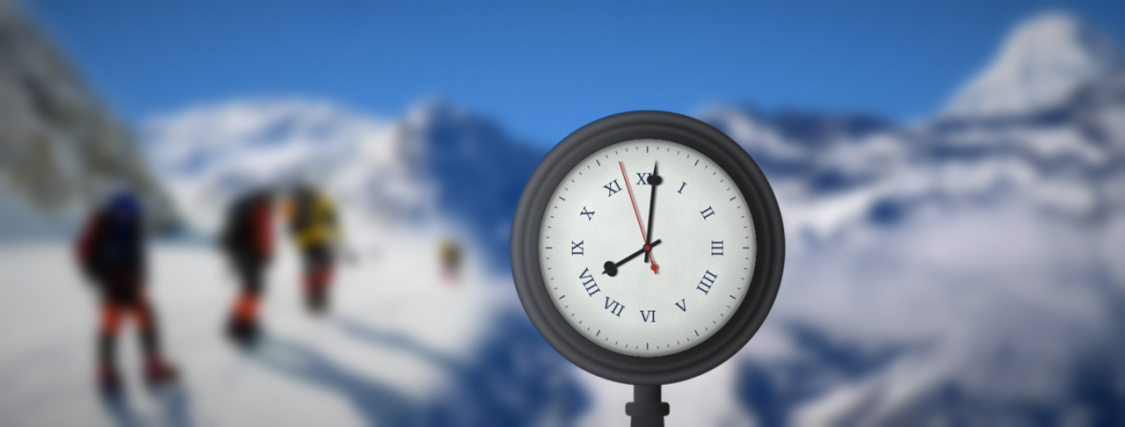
8,00,57
